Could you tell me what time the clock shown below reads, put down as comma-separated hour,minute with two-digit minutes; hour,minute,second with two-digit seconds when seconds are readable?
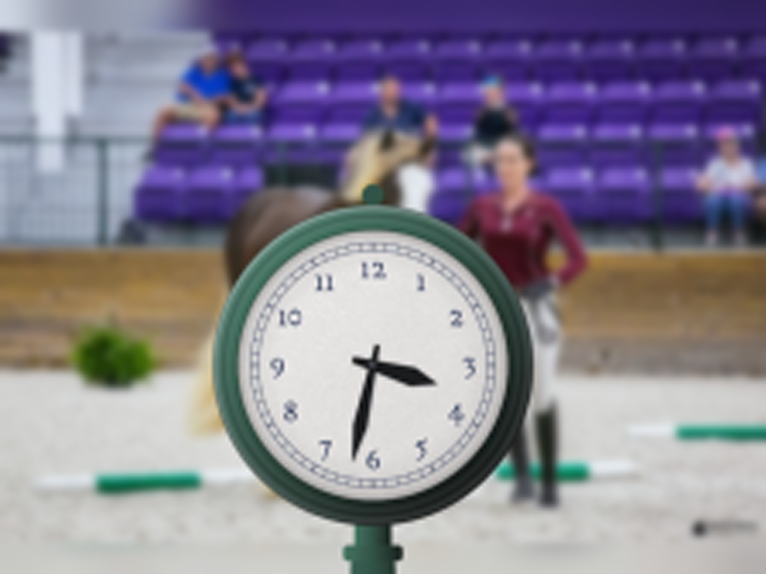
3,32
